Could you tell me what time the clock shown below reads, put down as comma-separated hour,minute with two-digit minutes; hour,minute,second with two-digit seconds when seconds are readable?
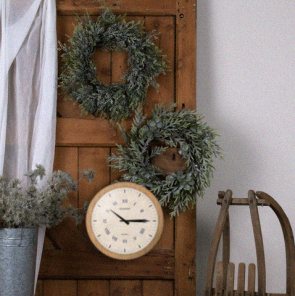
10,15
